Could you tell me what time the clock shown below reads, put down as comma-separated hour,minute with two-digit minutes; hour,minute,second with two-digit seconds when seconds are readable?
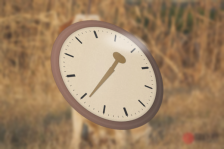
1,39
